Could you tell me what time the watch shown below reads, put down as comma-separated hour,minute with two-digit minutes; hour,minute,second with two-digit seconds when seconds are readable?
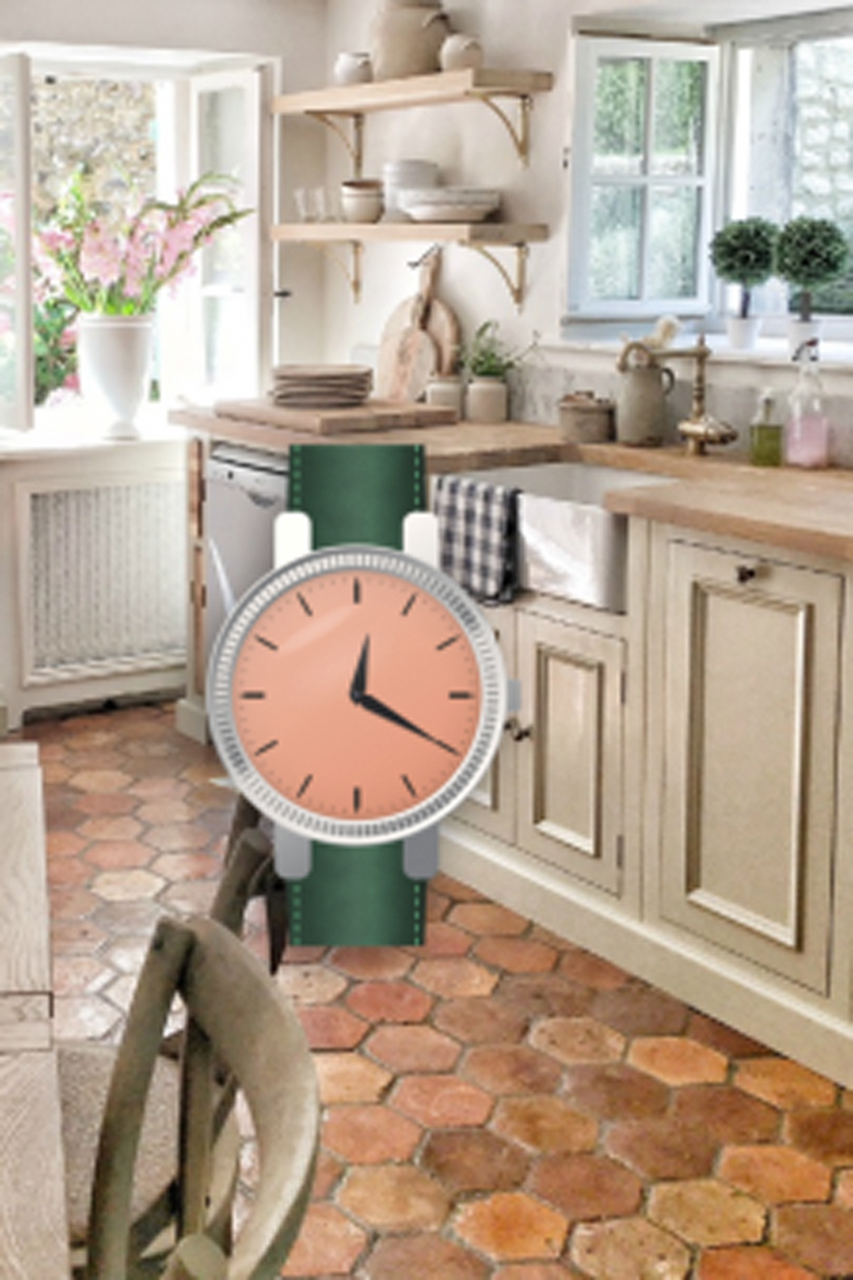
12,20
